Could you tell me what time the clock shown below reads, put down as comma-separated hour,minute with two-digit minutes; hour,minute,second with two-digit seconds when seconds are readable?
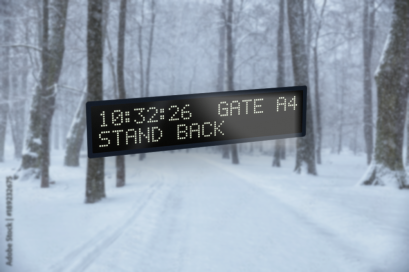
10,32,26
